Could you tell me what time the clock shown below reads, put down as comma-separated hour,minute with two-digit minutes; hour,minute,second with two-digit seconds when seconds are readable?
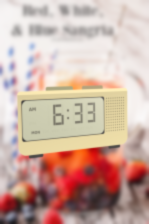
6,33
